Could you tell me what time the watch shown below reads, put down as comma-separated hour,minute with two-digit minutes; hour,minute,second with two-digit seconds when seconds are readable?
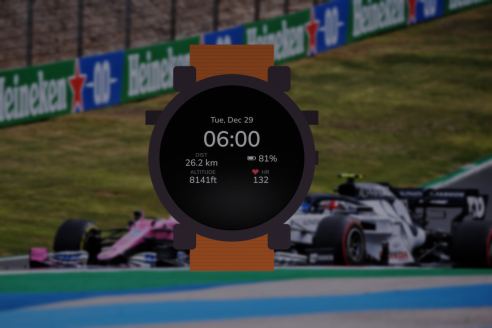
6,00
